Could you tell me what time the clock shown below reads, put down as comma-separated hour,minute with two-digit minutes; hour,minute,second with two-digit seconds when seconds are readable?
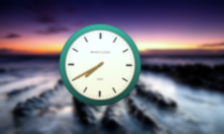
7,40
